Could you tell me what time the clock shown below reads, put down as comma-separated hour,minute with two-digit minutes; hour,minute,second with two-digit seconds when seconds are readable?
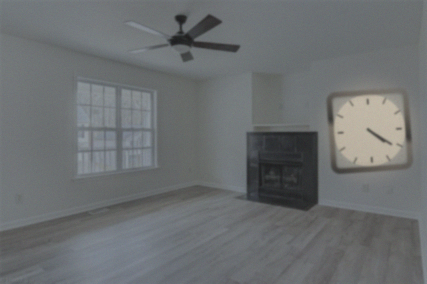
4,21
